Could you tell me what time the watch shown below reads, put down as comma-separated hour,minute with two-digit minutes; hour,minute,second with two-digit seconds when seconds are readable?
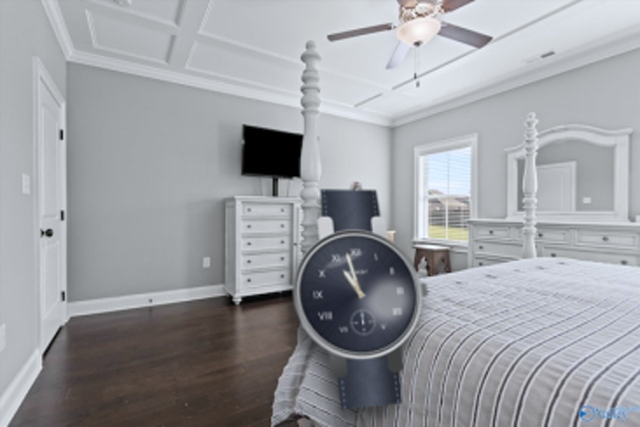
10,58
